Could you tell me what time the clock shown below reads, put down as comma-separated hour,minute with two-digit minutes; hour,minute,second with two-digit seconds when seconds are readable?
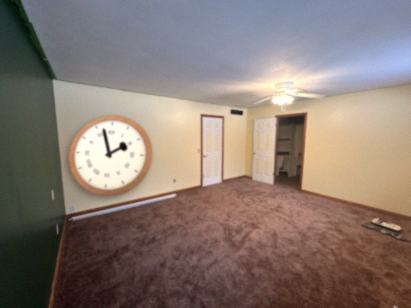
1,57
